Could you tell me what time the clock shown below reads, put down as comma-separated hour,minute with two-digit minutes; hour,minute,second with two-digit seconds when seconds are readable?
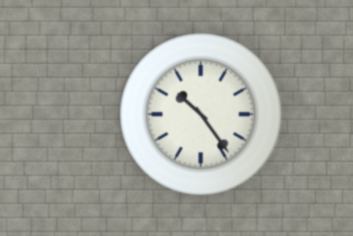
10,24
